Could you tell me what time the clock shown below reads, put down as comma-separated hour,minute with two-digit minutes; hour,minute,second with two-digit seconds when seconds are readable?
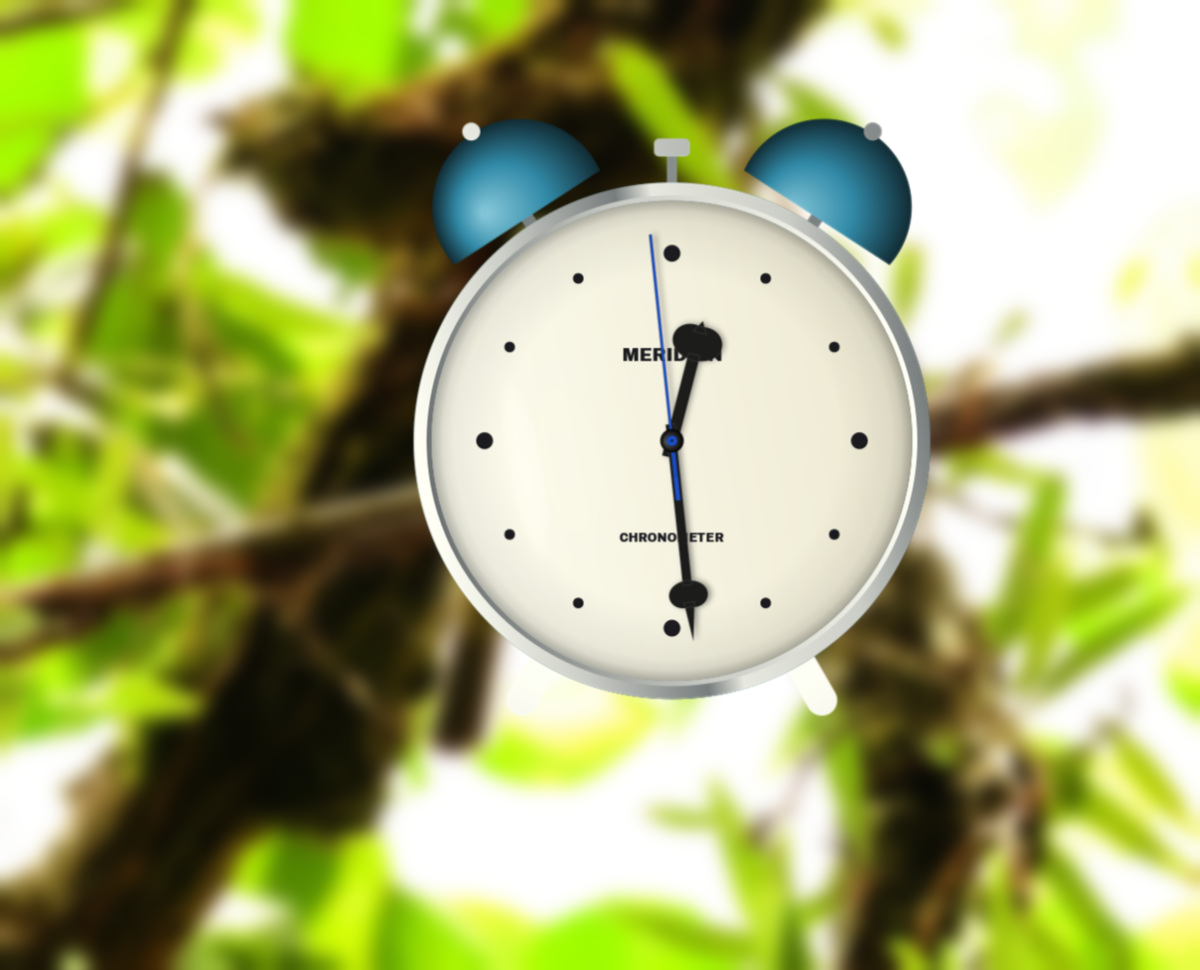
12,28,59
